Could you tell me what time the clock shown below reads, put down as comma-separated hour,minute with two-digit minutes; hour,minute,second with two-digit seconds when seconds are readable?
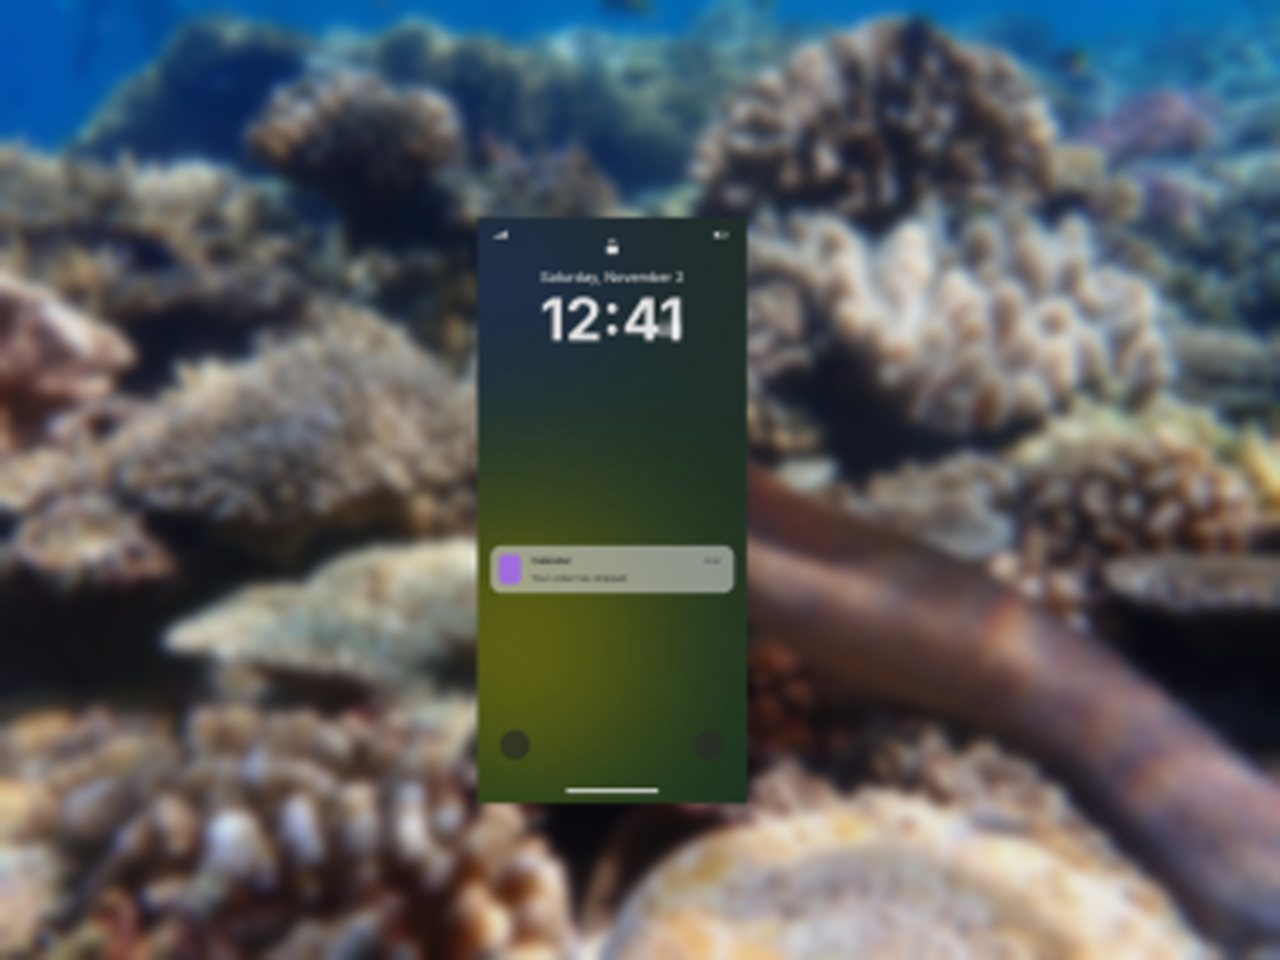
12,41
